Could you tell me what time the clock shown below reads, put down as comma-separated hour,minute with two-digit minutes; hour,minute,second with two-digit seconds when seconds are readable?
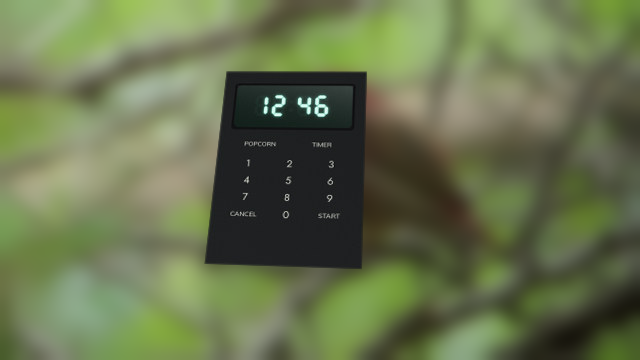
12,46
